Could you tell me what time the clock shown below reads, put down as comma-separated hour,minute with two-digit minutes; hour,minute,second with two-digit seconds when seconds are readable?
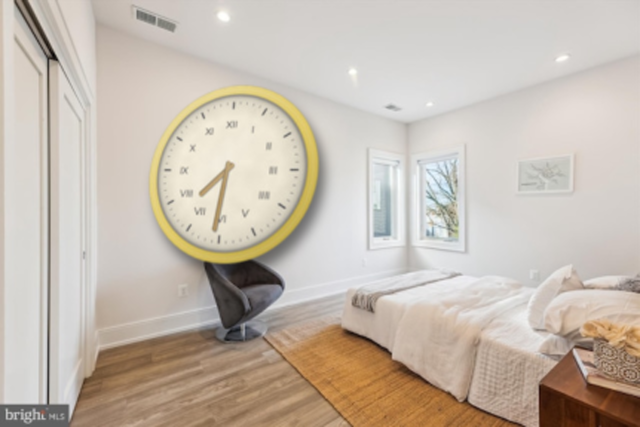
7,31
